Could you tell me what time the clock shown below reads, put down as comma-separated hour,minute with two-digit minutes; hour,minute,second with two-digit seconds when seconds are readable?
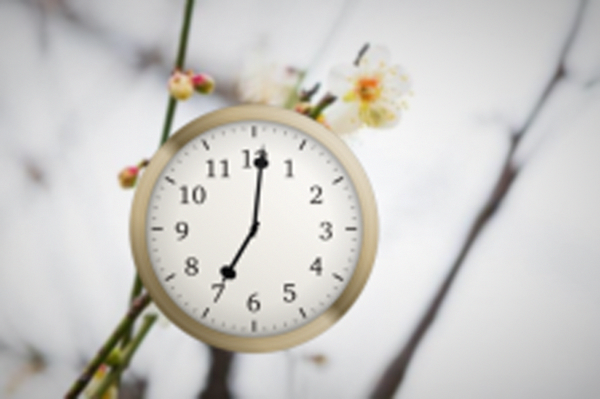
7,01
